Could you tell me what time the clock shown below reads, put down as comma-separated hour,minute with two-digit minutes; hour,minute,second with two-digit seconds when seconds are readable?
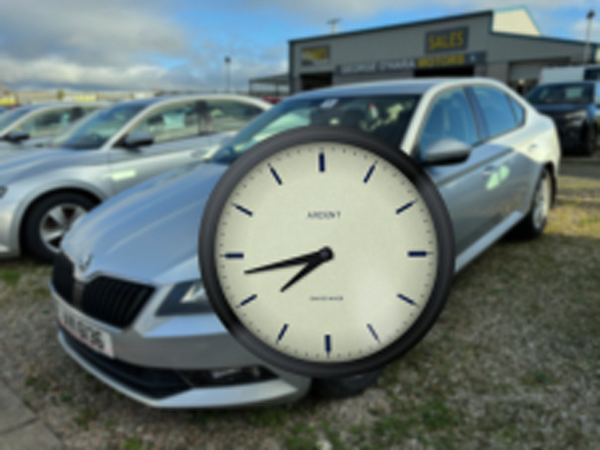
7,43
